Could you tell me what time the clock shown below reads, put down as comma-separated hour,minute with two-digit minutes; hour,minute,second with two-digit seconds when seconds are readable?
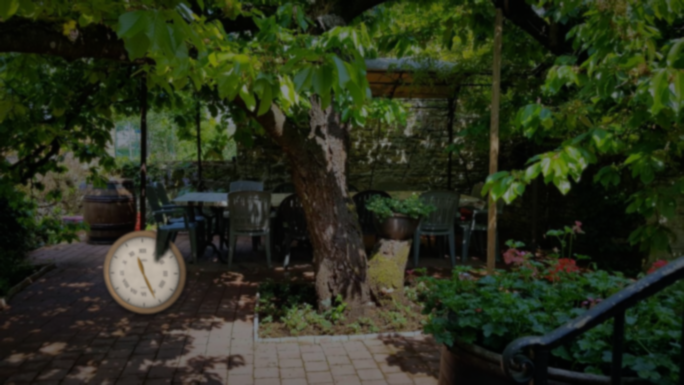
11,26
